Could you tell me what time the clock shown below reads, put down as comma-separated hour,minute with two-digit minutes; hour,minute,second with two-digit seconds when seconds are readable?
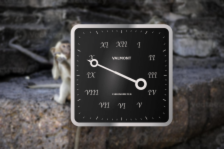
3,49
